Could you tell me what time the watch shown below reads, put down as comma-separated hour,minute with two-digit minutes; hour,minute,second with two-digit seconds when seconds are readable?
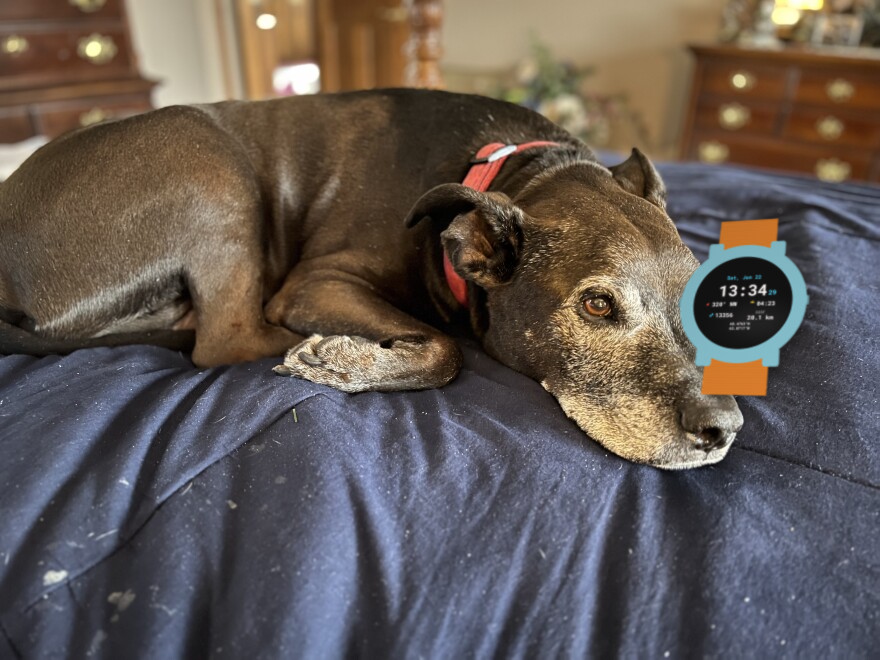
13,34
